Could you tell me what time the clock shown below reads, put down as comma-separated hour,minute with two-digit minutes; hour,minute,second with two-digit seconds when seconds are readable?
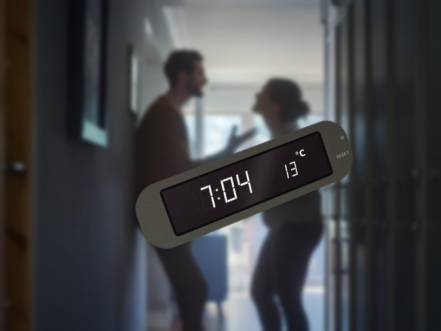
7,04
